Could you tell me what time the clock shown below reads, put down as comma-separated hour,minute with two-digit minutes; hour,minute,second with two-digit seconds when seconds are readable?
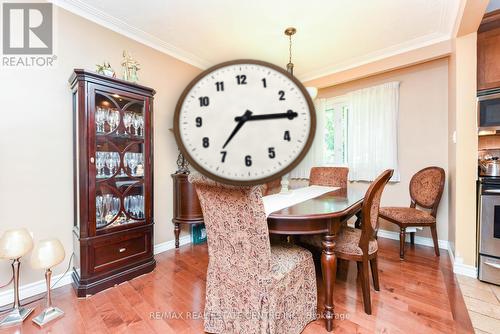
7,15
